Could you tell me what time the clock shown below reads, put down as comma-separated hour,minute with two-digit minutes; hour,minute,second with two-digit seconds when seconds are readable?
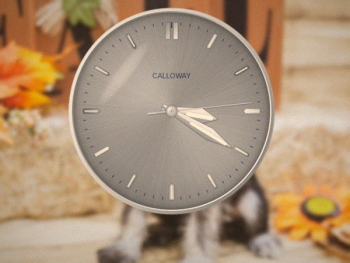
3,20,14
